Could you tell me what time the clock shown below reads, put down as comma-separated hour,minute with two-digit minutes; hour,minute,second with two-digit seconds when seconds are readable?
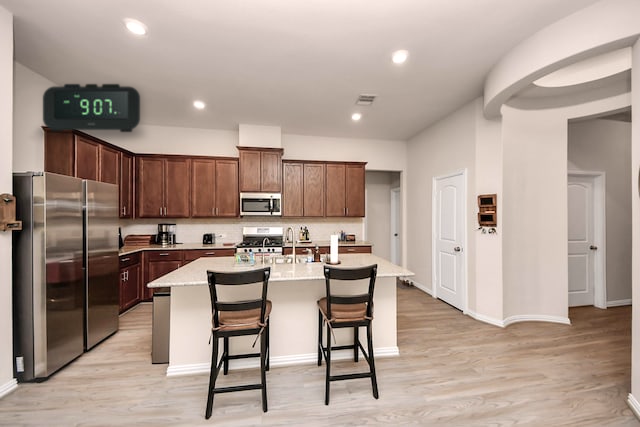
9,07
